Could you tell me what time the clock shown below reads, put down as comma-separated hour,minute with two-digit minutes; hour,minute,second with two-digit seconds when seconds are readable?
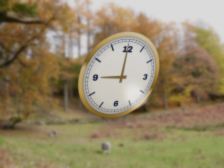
9,00
